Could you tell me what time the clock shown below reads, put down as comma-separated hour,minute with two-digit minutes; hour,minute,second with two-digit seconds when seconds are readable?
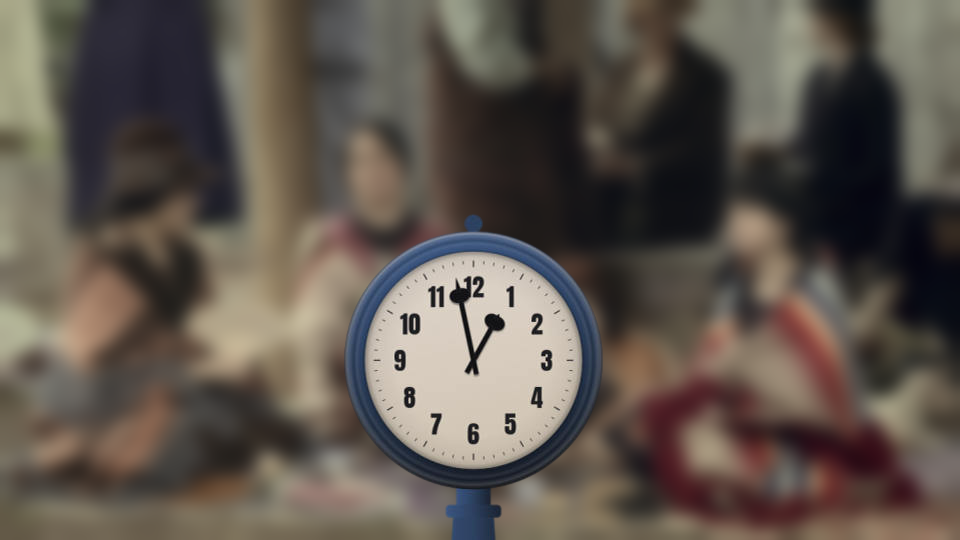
12,58
